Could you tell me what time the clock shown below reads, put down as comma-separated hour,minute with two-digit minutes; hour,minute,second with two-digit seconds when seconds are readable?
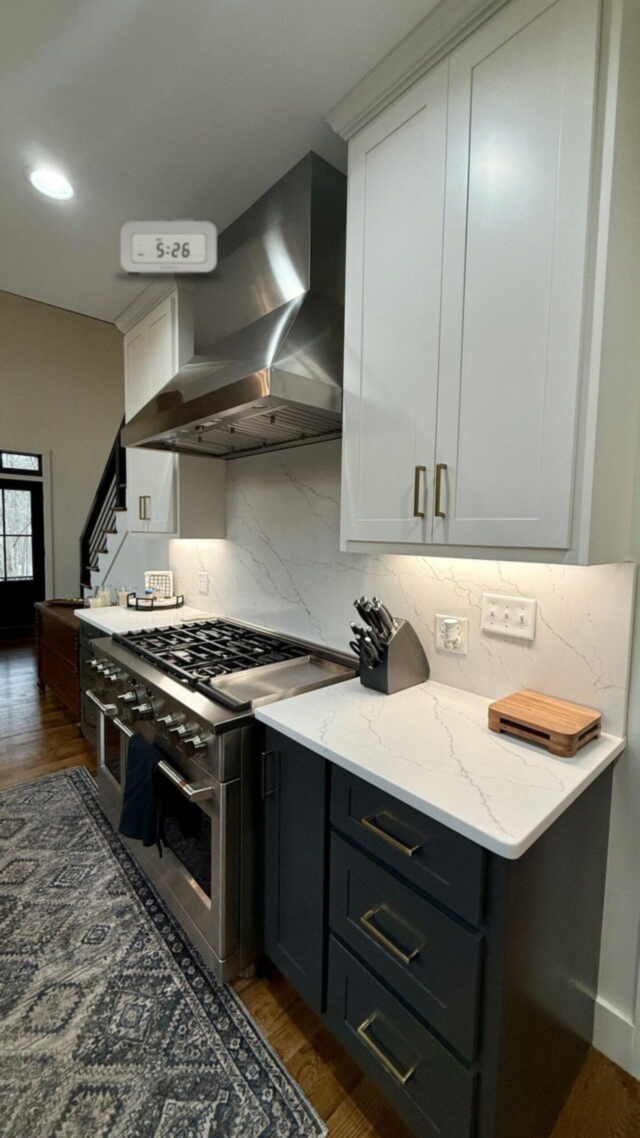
5,26
